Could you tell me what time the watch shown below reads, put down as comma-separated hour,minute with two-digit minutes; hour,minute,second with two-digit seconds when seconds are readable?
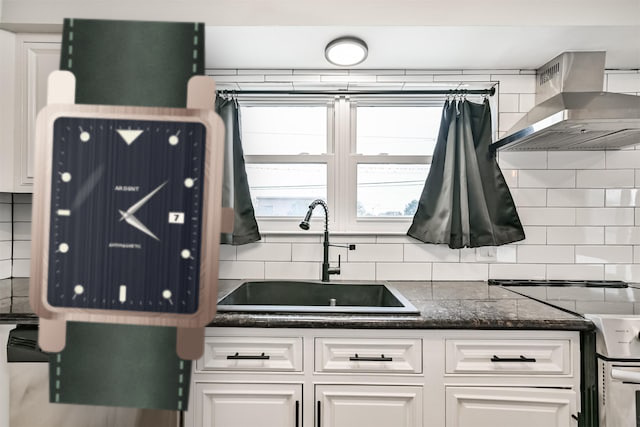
4,08
